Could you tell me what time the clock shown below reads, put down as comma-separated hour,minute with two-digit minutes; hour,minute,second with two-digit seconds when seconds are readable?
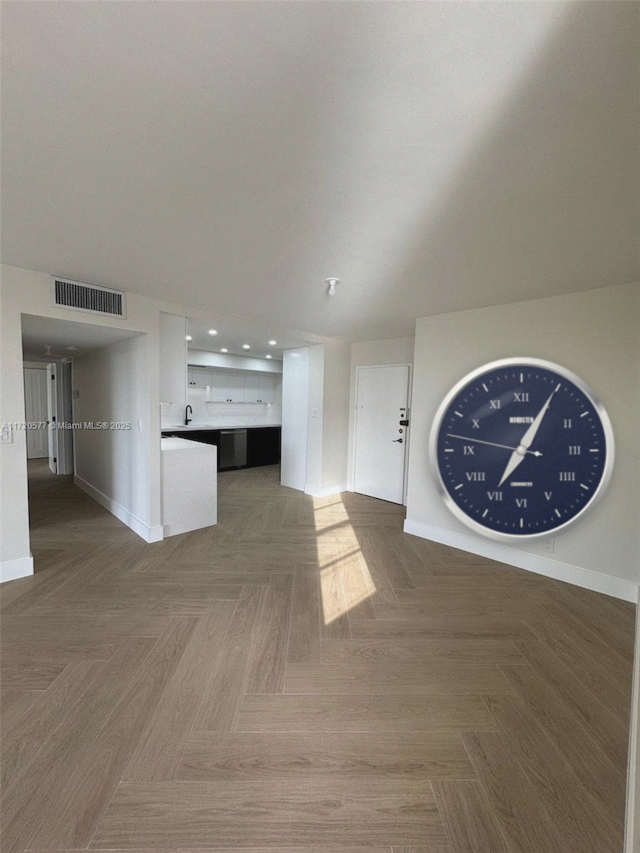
7,04,47
